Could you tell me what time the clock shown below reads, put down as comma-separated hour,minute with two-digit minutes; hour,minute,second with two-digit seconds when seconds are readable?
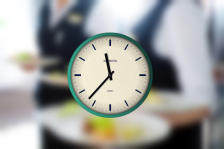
11,37
